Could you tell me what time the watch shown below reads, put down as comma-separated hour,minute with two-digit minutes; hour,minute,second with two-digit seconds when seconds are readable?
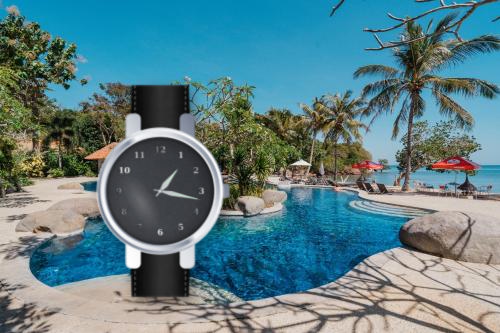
1,17
